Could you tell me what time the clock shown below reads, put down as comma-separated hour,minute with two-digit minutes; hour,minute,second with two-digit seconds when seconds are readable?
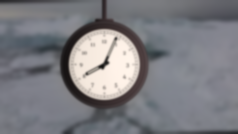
8,04
